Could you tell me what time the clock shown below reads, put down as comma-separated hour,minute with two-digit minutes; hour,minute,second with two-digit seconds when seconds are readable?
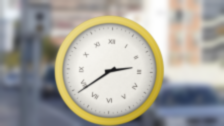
2,39
